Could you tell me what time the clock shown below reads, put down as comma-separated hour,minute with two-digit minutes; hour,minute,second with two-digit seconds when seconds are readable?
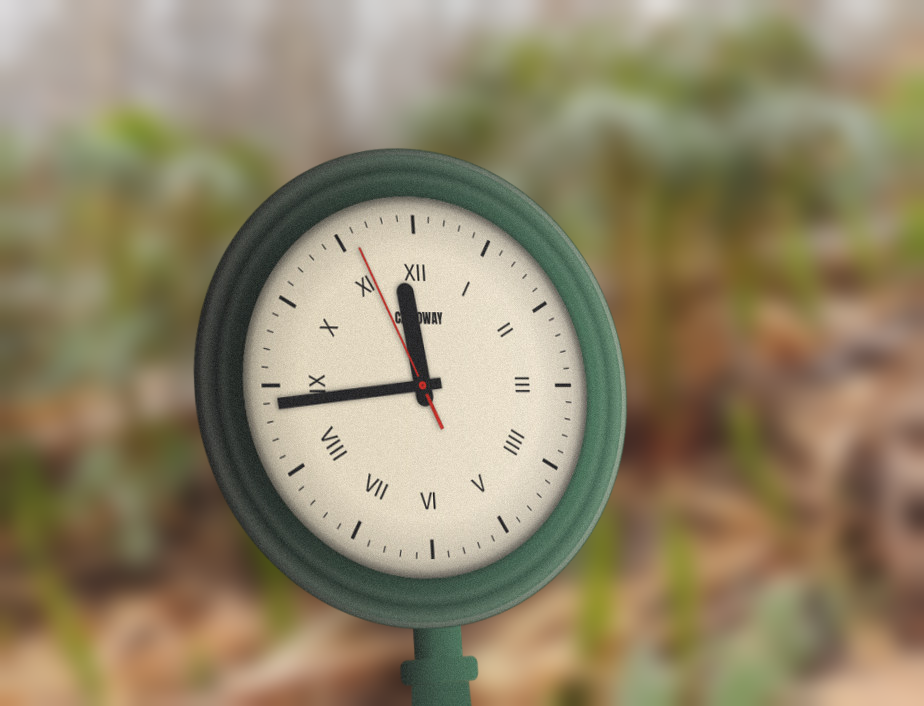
11,43,56
